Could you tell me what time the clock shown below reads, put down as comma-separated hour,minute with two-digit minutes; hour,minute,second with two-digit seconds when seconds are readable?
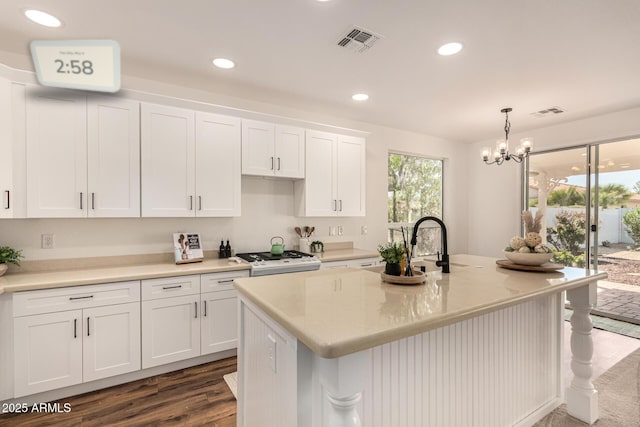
2,58
